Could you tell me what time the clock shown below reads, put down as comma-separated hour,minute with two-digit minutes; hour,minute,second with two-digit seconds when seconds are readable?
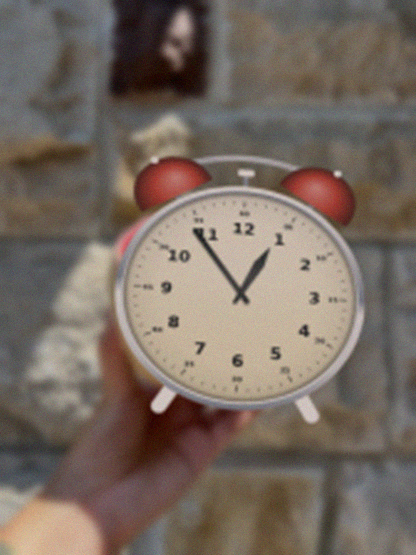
12,54
